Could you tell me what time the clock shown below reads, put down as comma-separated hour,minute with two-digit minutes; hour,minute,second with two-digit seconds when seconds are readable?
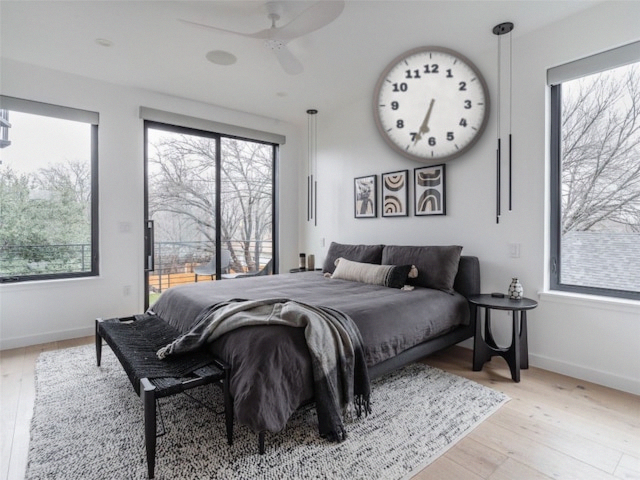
6,34
